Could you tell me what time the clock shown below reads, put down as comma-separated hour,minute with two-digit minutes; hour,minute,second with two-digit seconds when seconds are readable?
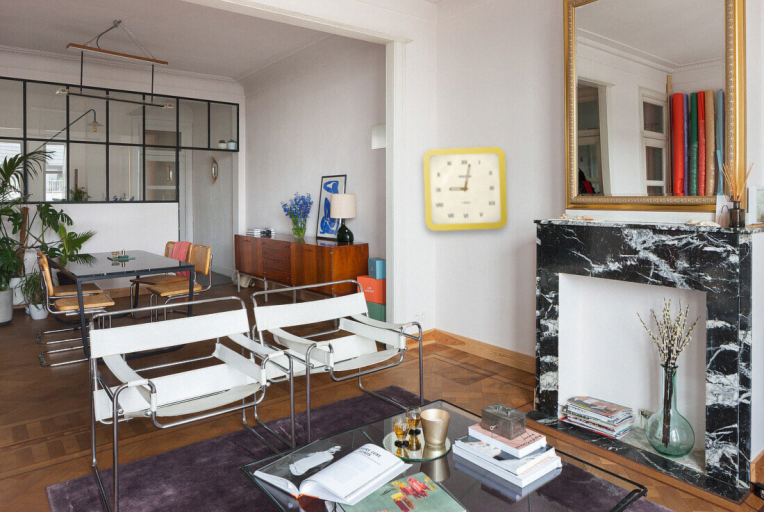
9,02
